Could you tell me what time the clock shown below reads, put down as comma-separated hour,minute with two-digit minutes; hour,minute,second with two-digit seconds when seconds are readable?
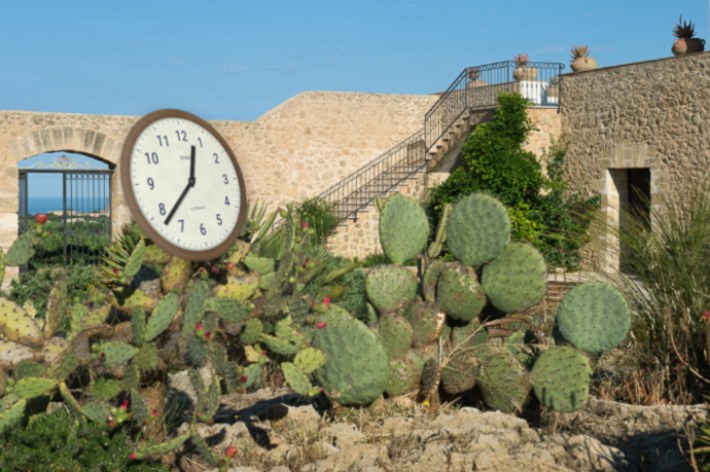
12,38
